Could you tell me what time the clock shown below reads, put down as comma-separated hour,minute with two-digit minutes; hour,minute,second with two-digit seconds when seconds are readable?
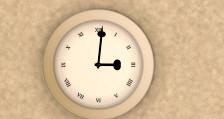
3,01
